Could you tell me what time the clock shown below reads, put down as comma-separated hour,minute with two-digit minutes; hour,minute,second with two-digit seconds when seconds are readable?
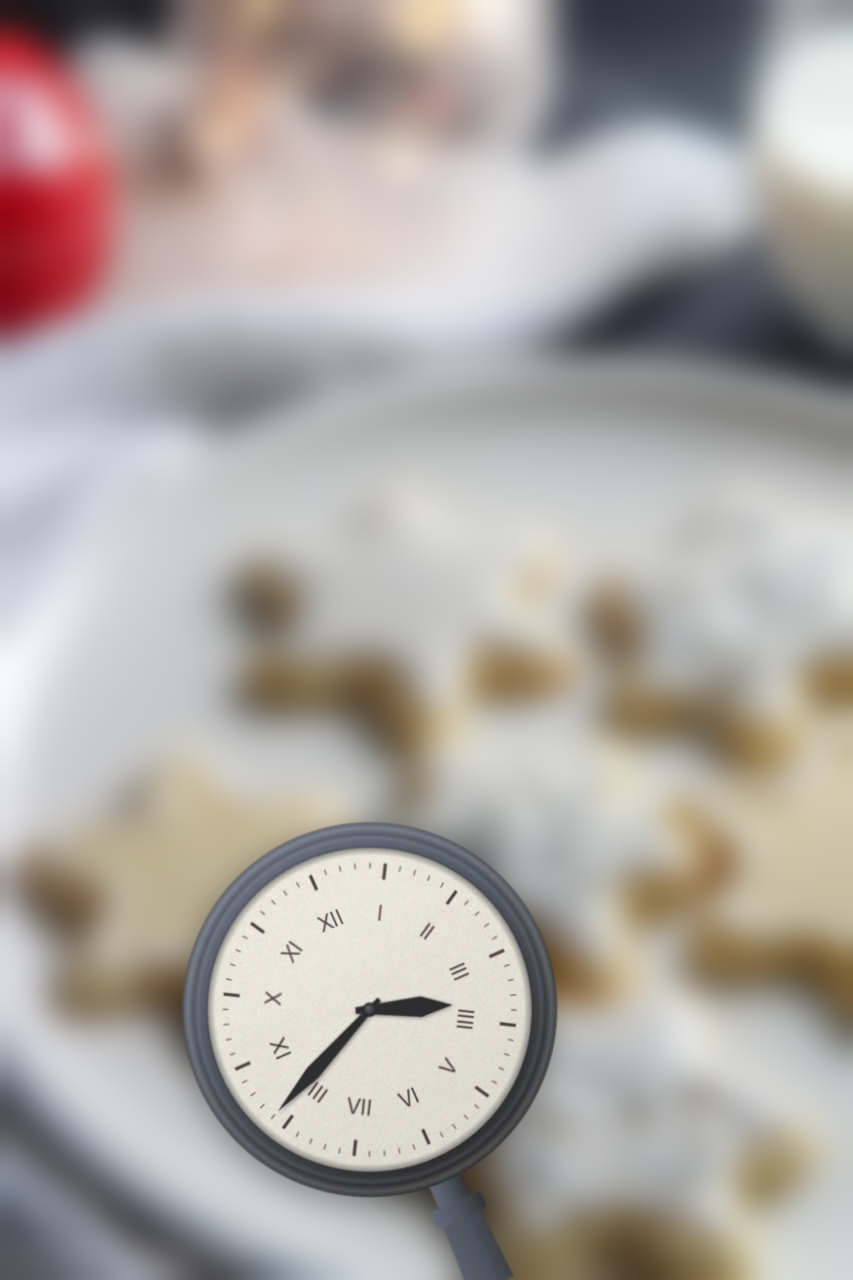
3,41
